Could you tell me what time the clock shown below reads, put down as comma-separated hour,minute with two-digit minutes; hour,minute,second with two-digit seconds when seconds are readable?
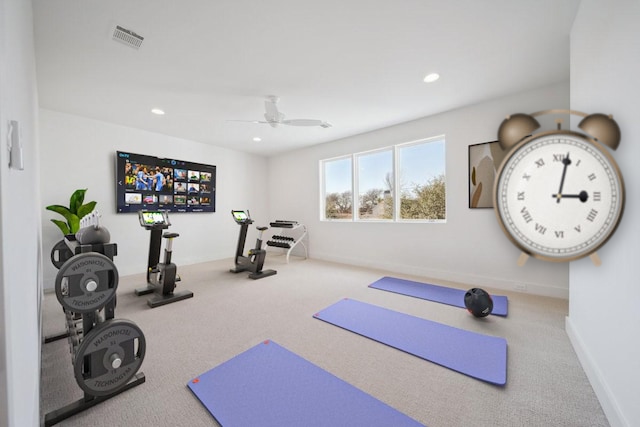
3,02
